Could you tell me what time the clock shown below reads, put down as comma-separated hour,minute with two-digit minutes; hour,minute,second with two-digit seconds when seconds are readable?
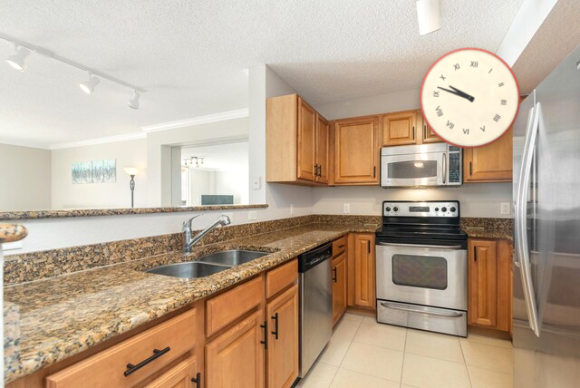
9,47
